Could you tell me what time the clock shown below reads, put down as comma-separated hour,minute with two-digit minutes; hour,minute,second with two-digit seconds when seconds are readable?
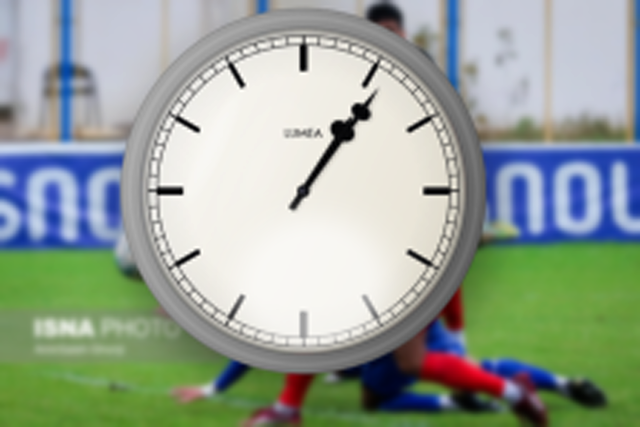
1,06
